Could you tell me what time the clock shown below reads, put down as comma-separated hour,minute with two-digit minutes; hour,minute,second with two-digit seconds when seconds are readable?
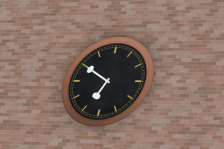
6,50
